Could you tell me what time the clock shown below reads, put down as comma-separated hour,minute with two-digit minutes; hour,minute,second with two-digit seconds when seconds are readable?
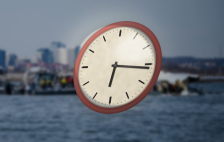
6,16
